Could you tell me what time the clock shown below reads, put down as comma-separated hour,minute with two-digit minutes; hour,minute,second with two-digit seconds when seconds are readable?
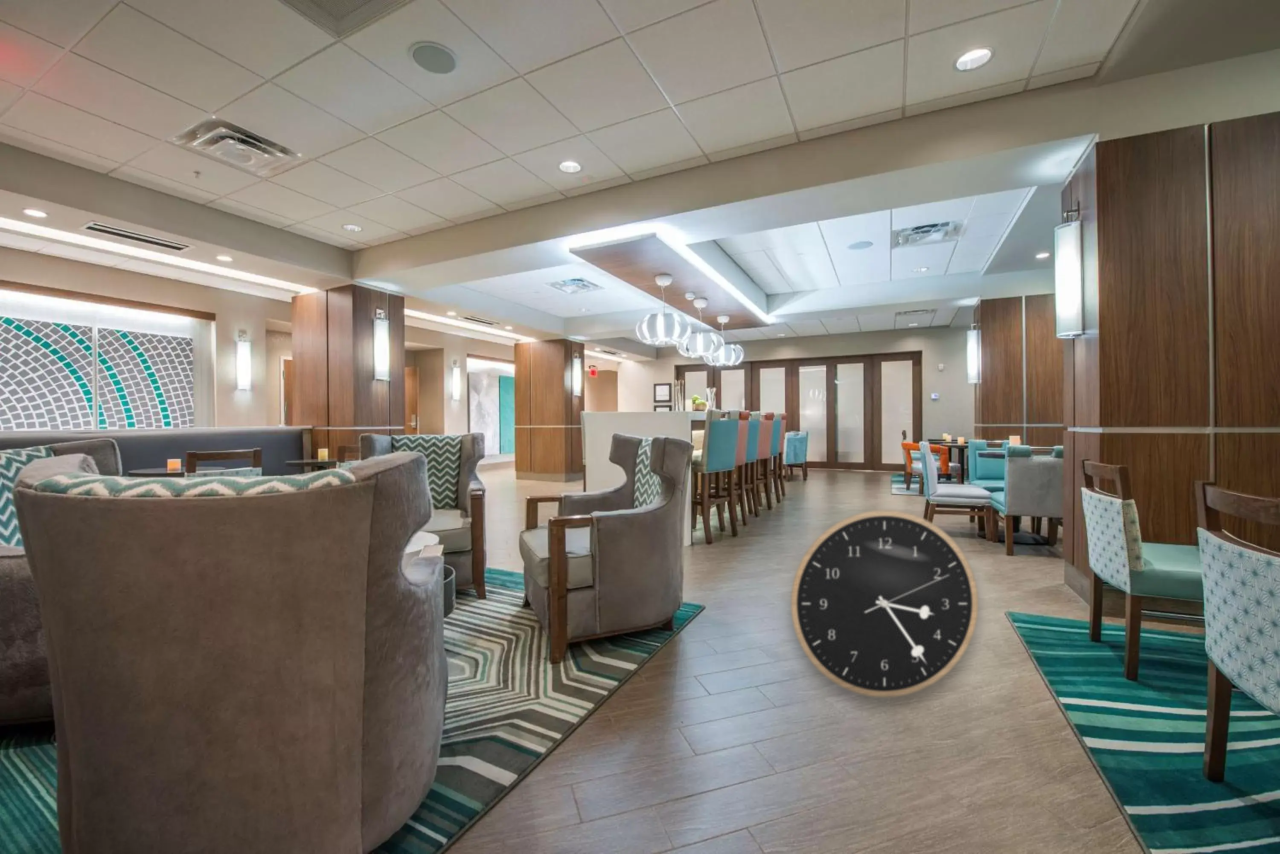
3,24,11
